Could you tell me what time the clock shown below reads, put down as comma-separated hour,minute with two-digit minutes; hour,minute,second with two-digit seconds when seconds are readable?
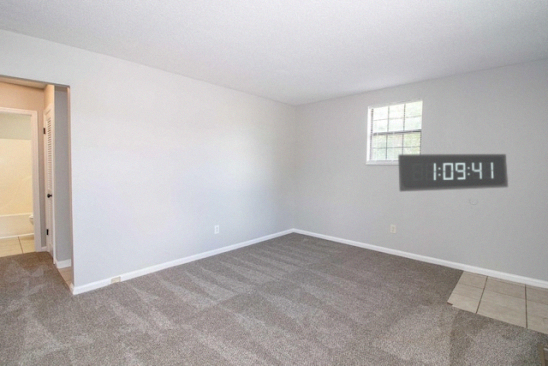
1,09,41
